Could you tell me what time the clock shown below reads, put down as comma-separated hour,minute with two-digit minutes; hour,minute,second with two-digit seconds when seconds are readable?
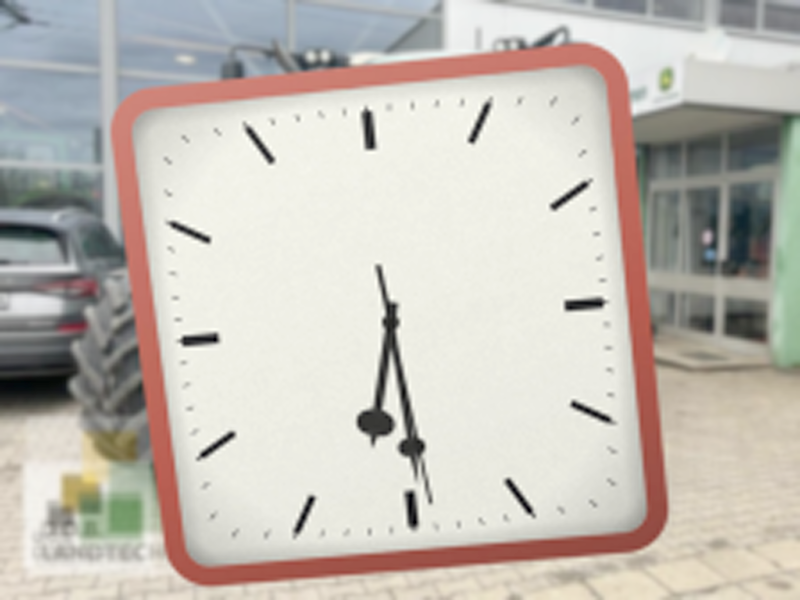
6,29,29
